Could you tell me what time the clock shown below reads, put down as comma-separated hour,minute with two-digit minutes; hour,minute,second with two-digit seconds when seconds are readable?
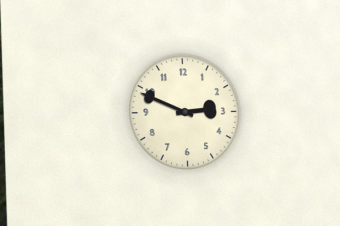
2,49
